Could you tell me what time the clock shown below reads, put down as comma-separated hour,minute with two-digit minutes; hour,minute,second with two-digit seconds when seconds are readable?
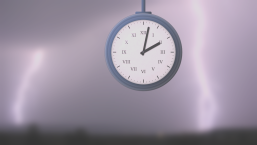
2,02
